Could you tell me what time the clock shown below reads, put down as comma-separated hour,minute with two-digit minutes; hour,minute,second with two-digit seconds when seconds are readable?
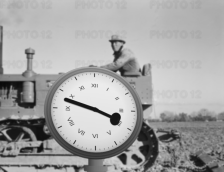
3,48
